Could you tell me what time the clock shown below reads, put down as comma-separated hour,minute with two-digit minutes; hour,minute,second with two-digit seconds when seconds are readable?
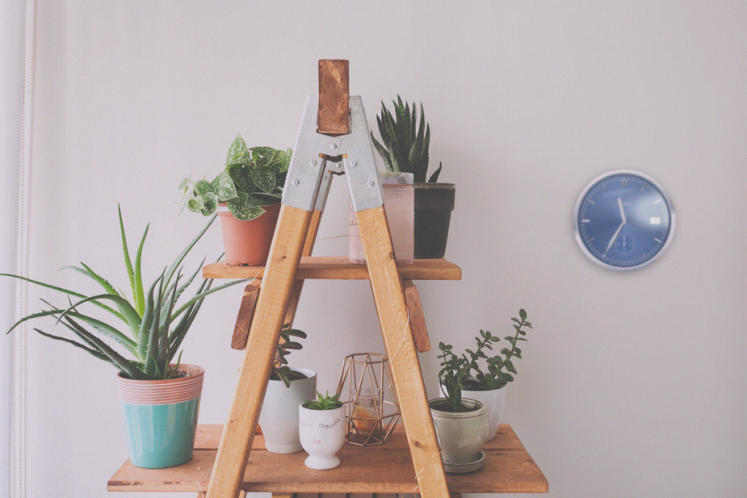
11,35
